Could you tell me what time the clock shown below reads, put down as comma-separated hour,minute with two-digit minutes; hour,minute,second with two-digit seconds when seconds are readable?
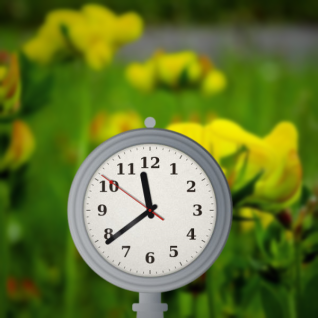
11,38,51
